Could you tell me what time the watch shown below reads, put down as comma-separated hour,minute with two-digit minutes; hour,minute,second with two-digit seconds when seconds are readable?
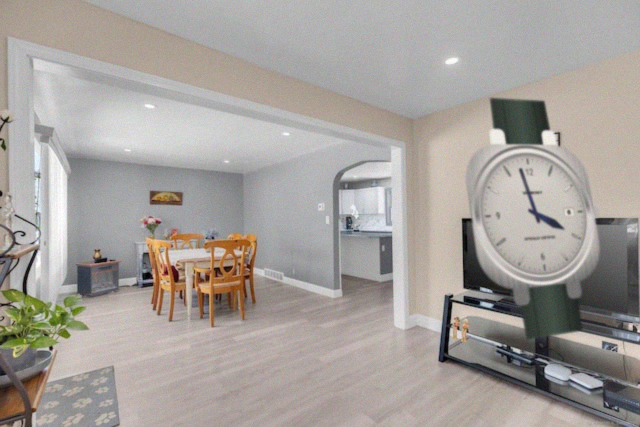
3,58
